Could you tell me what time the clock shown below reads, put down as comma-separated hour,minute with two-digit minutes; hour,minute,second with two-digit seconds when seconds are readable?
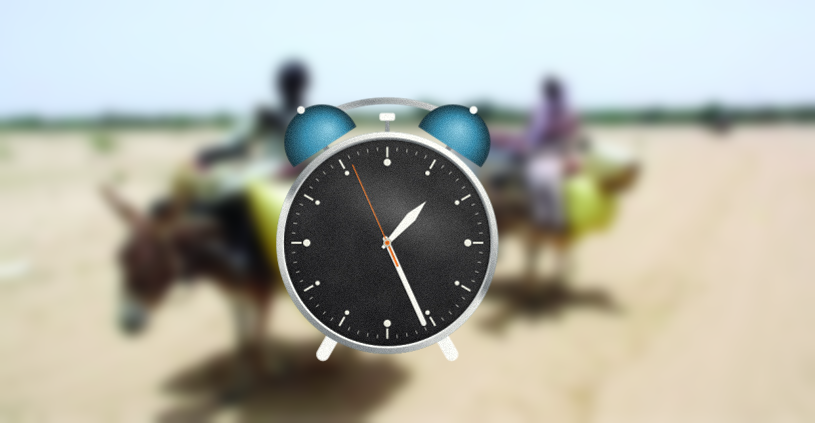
1,25,56
